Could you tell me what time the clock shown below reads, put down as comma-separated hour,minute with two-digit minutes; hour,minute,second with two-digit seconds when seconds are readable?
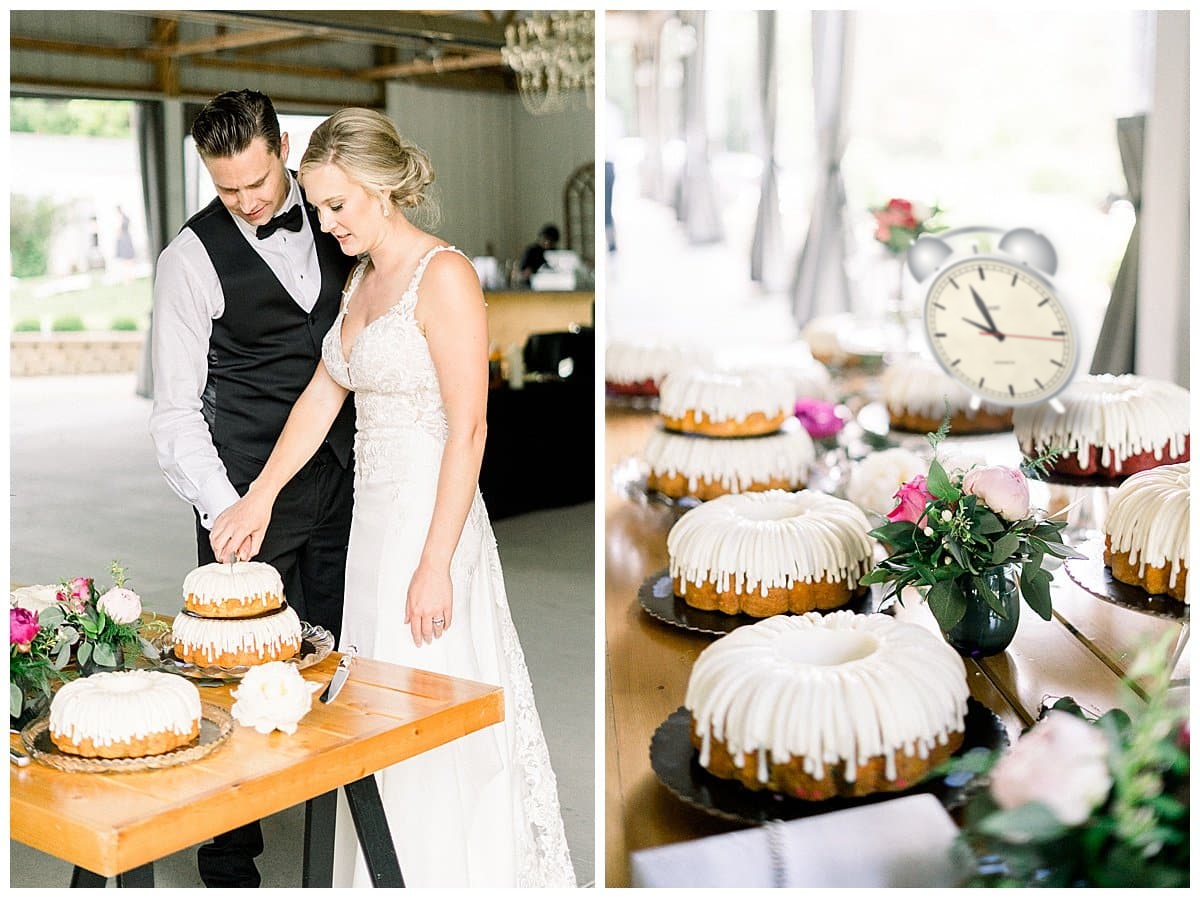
9,57,16
